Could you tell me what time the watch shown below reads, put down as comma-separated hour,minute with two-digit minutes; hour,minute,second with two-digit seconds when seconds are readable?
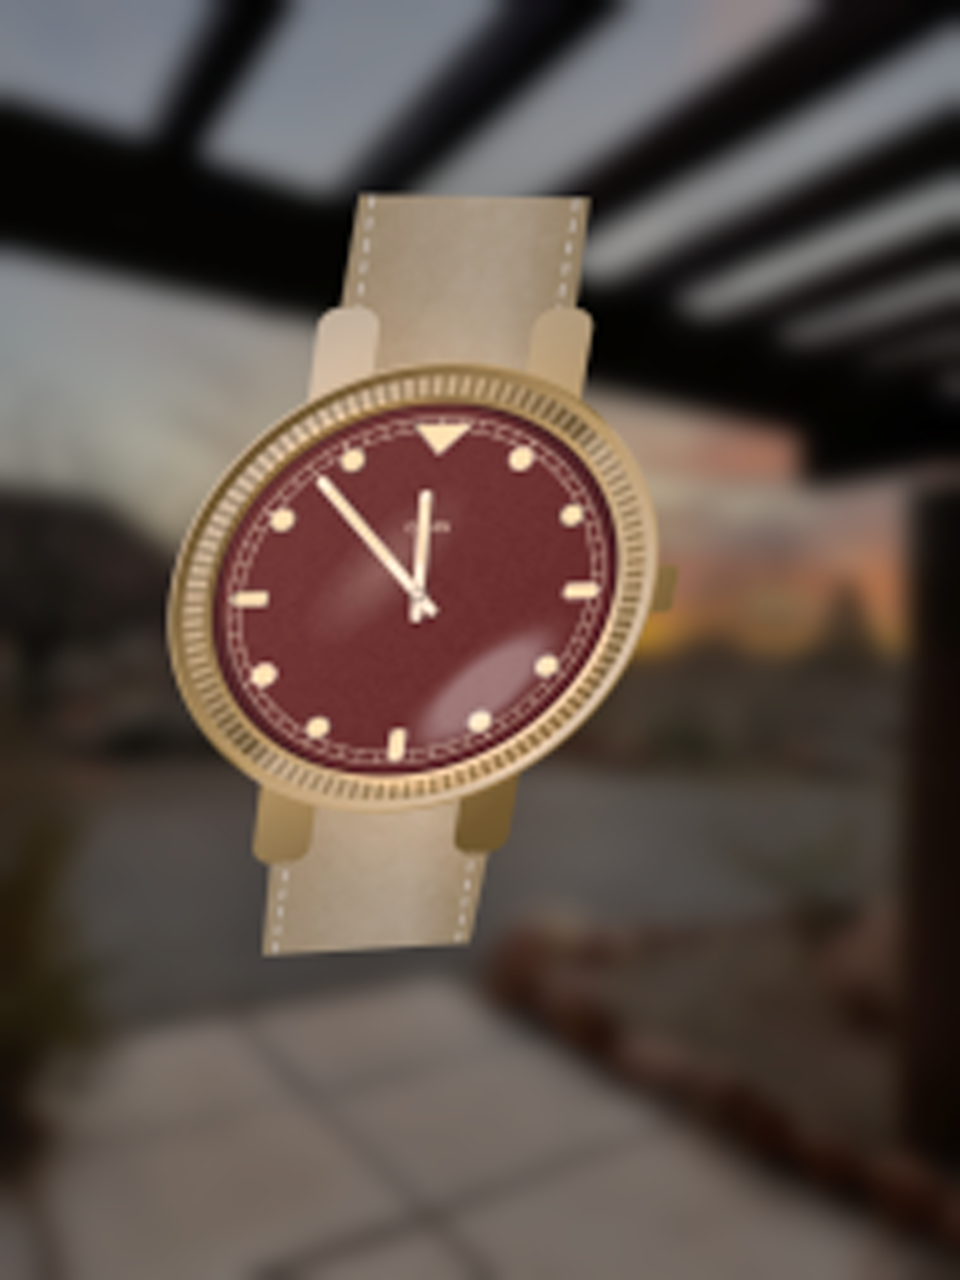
11,53
